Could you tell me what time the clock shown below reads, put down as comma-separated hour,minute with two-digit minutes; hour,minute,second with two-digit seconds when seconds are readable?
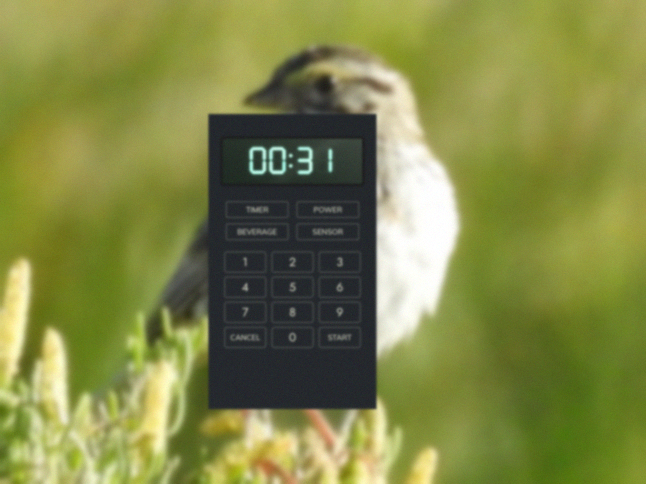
0,31
